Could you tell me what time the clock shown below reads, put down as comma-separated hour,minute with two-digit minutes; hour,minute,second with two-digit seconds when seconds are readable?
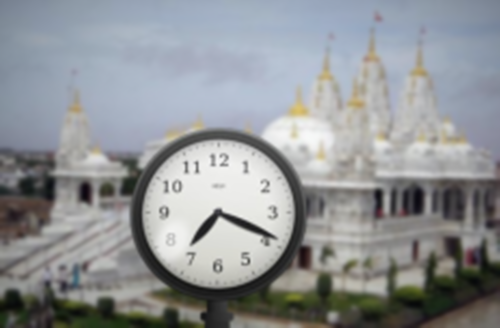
7,19
